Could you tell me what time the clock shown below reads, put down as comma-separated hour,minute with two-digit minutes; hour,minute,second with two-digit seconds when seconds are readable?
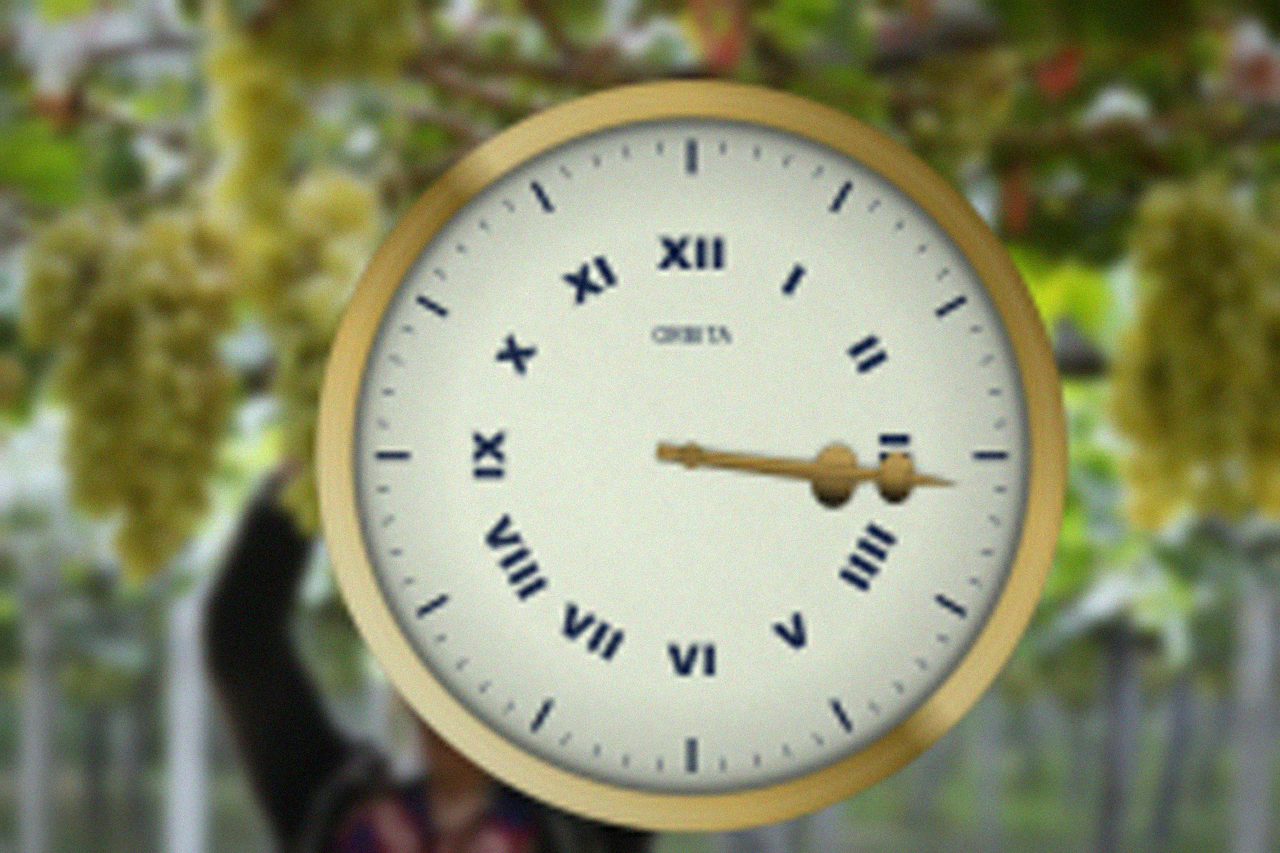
3,16
